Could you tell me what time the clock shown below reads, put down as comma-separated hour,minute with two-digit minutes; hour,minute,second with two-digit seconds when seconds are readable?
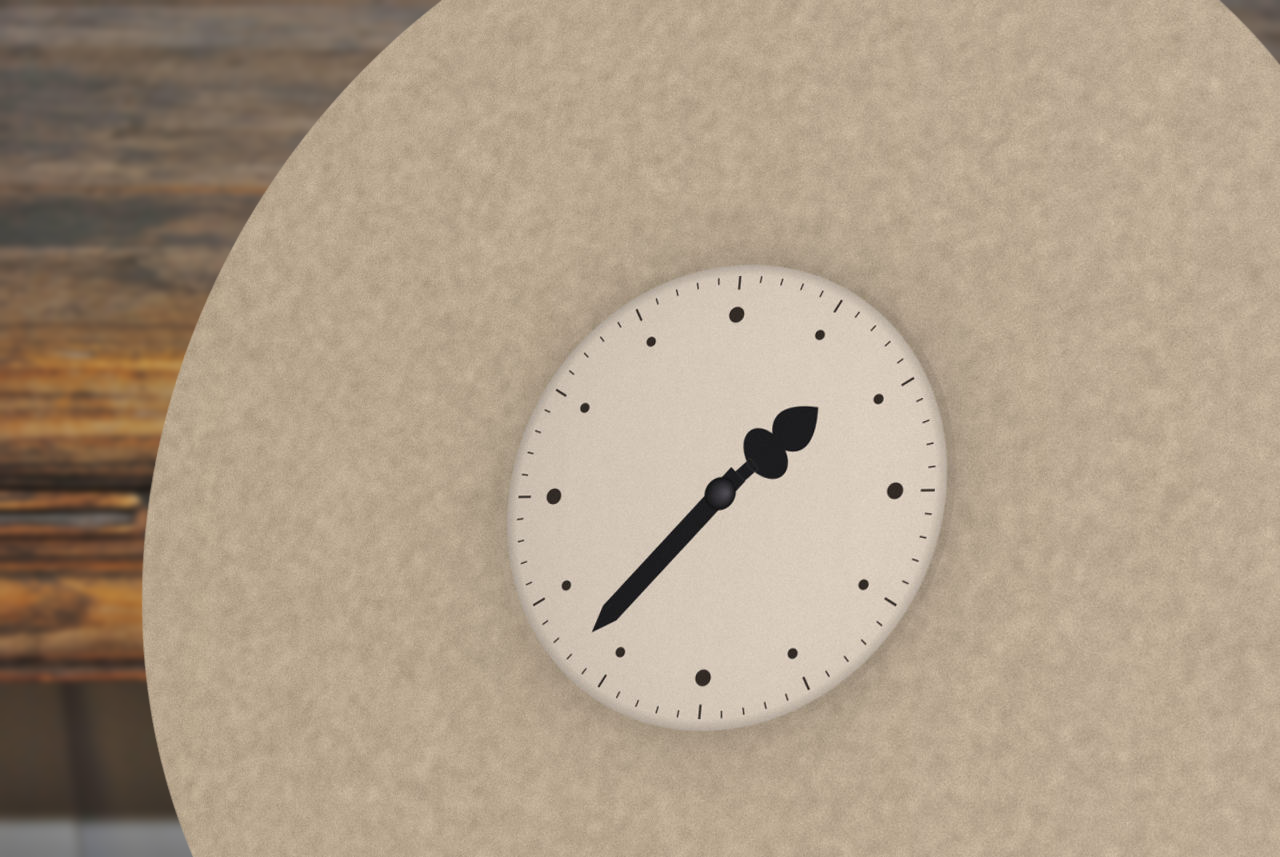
1,37
